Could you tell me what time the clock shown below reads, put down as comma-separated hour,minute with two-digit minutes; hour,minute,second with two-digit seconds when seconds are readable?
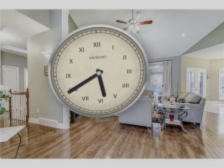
5,40
